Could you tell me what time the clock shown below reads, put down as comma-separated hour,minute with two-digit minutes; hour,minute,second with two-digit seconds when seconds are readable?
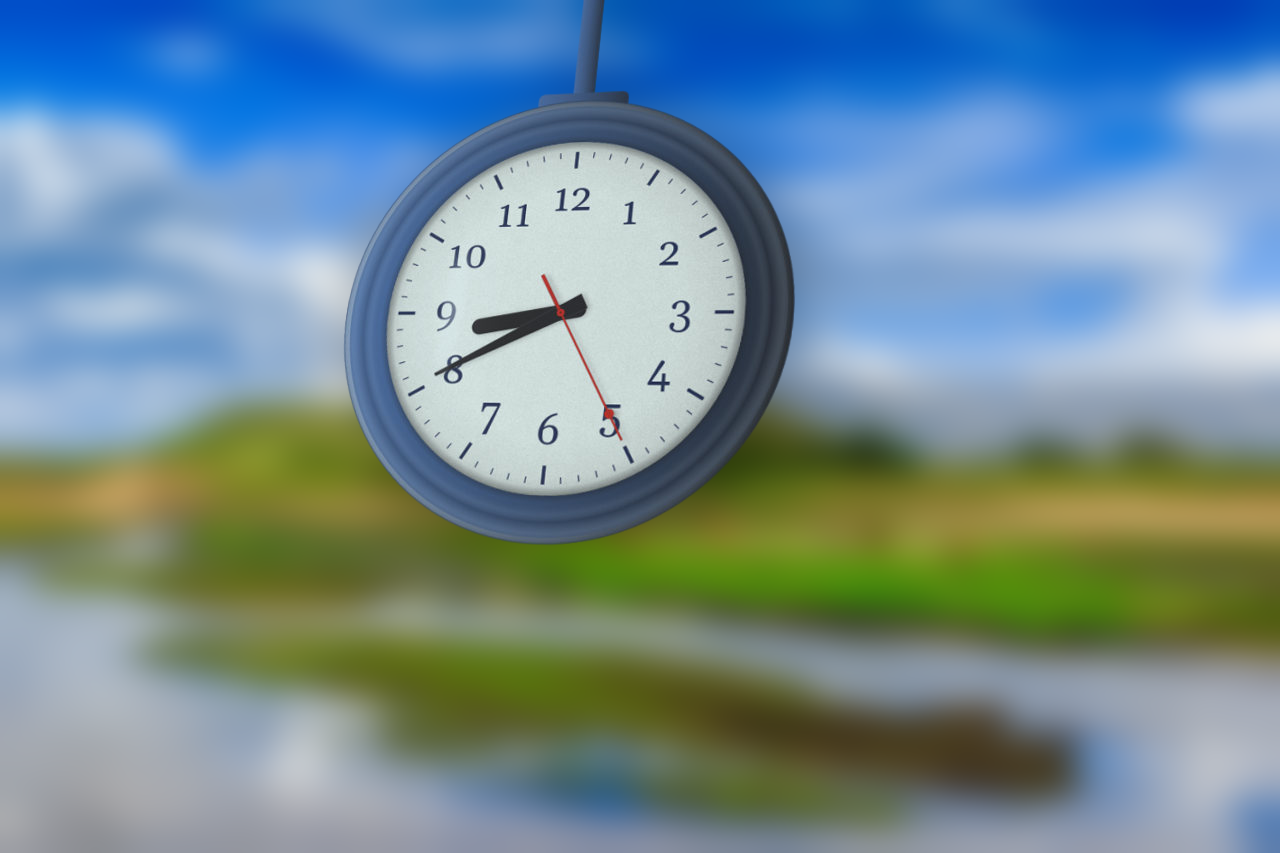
8,40,25
